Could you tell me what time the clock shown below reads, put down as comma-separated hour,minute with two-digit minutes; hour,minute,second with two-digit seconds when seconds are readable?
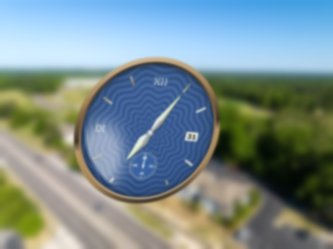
7,05
